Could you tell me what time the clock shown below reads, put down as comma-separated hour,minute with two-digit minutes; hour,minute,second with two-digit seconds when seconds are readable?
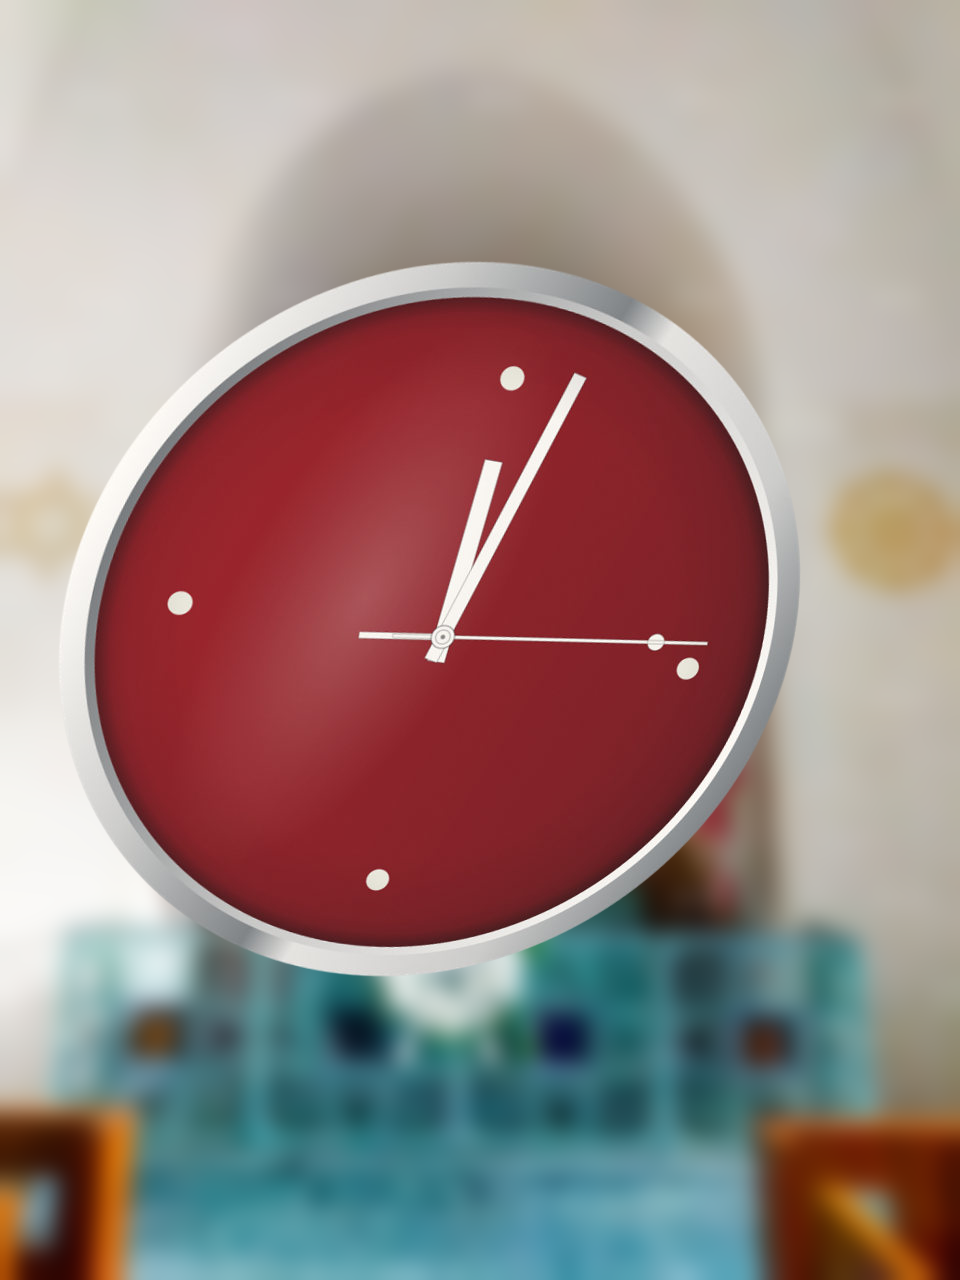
12,02,14
